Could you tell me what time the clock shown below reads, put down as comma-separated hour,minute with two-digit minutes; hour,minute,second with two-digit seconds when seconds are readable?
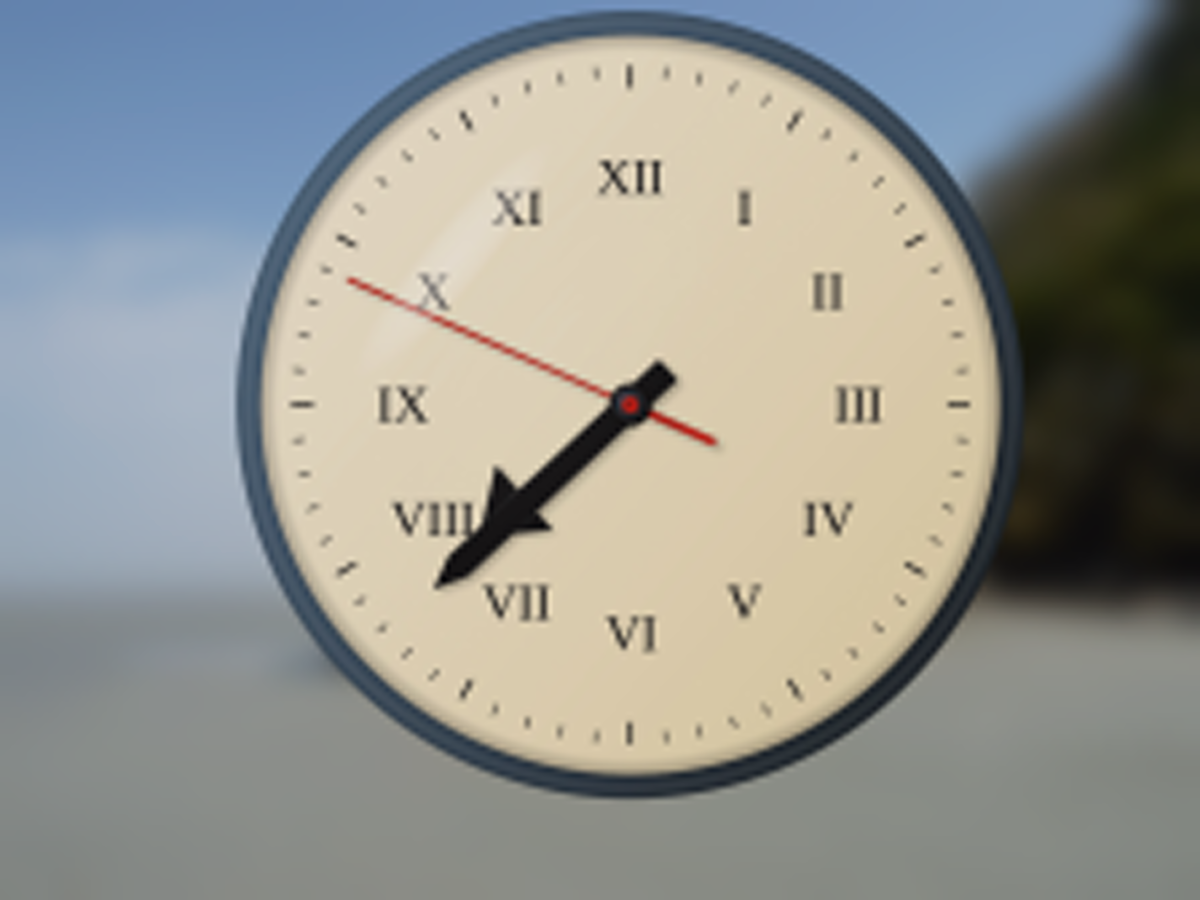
7,37,49
